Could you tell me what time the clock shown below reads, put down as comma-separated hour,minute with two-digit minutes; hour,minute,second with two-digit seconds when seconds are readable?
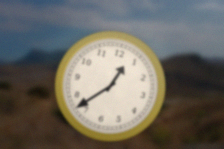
12,37
